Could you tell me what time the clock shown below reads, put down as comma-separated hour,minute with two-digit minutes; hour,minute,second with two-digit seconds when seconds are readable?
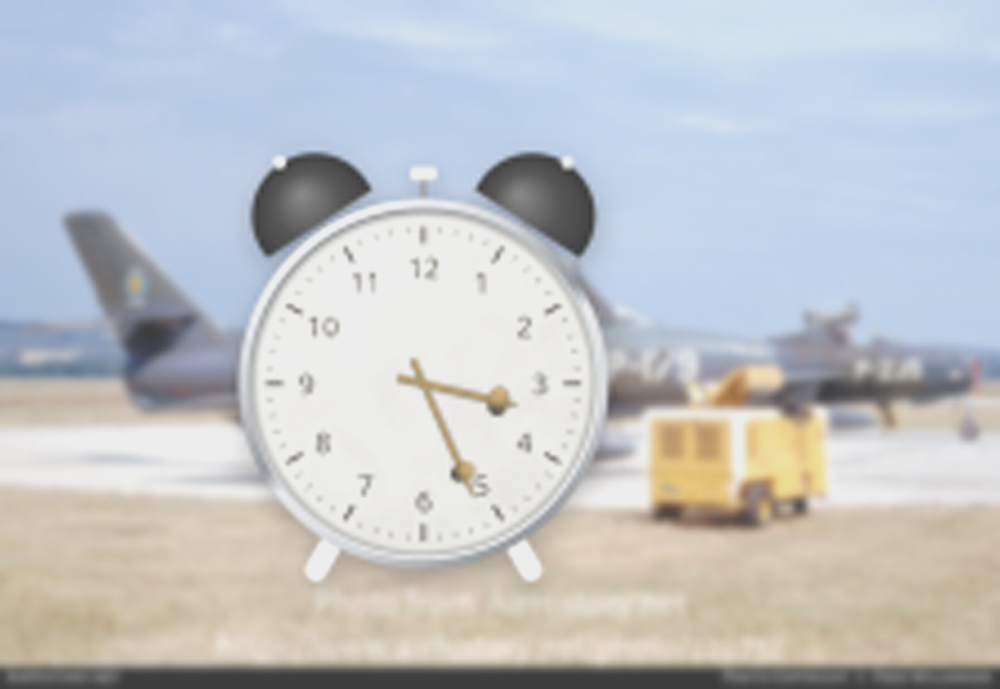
3,26
